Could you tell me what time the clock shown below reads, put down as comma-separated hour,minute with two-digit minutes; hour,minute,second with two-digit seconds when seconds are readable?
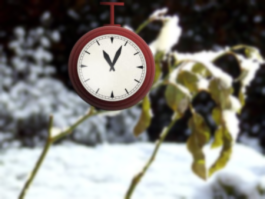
11,04
